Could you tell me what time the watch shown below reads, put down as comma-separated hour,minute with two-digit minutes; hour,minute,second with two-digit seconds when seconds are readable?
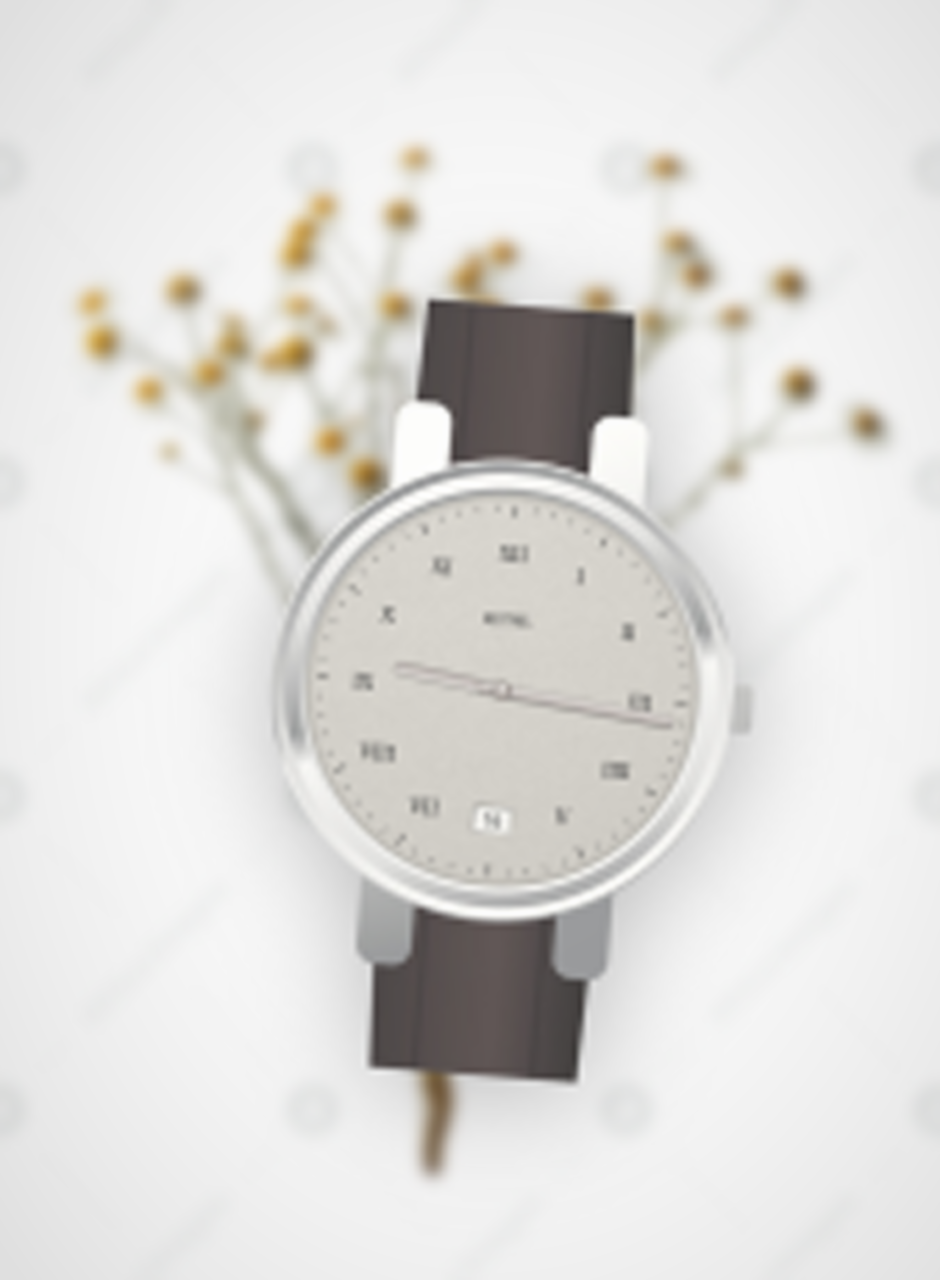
9,16
